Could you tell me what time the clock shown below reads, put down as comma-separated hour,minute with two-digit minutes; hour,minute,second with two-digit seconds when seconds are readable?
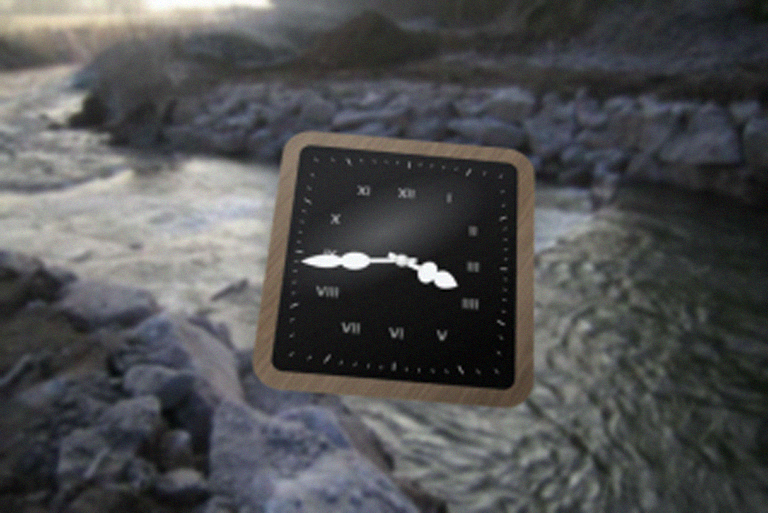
3,44
